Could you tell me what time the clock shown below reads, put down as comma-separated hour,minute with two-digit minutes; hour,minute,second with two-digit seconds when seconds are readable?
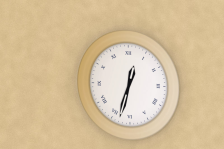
12,33
